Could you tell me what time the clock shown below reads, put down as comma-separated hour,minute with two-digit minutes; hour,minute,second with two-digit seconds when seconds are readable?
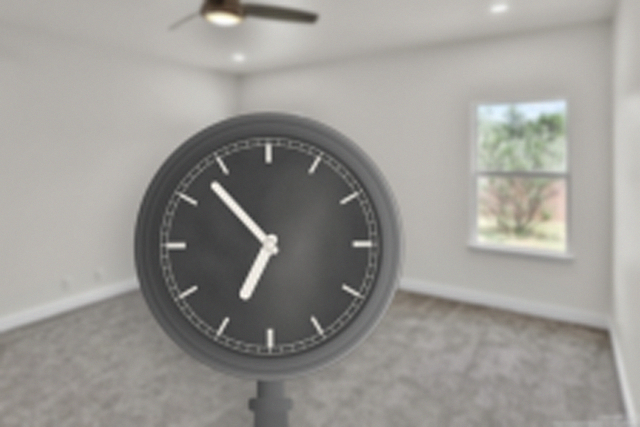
6,53
